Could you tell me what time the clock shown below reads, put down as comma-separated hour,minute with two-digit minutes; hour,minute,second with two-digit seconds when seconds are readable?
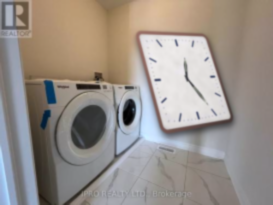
12,25
